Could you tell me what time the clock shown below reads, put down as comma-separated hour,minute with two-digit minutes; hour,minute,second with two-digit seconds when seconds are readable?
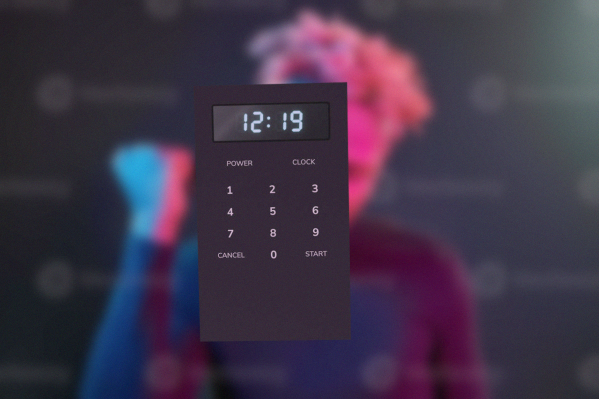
12,19
